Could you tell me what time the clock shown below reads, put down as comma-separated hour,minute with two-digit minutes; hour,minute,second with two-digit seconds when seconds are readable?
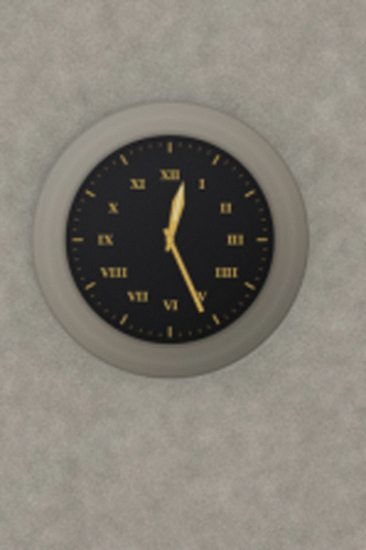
12,26
